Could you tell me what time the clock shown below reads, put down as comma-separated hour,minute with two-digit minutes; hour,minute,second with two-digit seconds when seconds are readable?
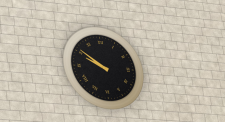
9,51
